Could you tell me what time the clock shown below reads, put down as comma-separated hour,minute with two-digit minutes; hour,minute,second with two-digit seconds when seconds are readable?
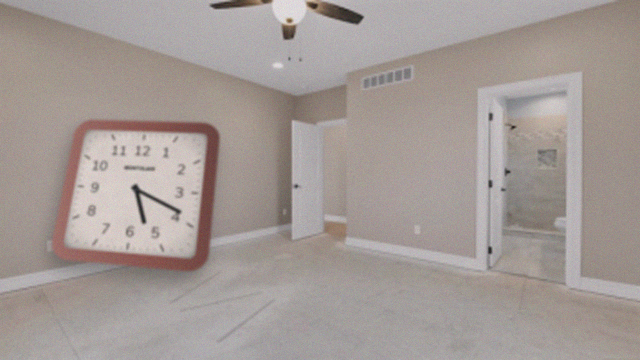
5,19
